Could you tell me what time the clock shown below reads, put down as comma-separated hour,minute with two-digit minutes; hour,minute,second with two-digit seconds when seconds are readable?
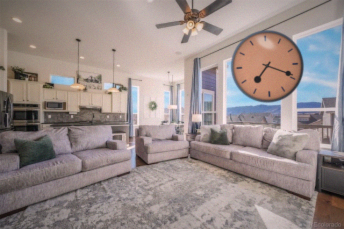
7,19
